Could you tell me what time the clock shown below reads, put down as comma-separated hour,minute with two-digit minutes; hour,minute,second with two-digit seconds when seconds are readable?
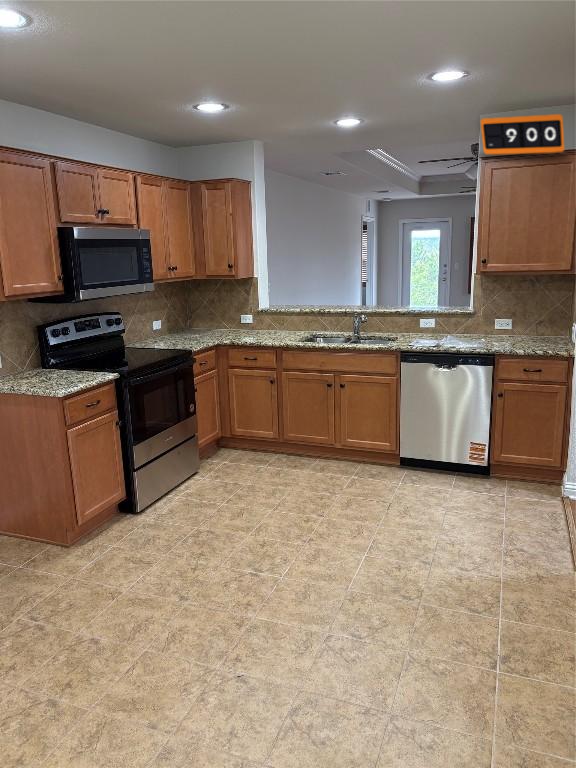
9,00
